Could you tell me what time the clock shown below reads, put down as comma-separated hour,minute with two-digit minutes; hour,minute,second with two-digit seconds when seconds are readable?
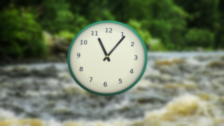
11,06
